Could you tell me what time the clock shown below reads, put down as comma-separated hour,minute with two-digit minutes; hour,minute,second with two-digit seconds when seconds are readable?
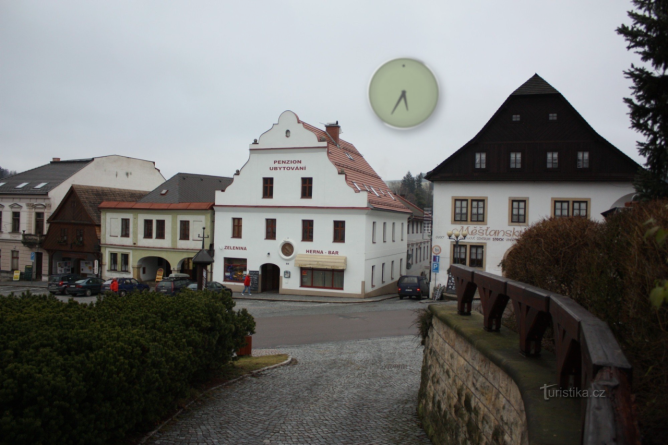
5,35
